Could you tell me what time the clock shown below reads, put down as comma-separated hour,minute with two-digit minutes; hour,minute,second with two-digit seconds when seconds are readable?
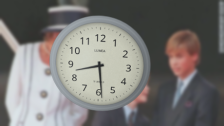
8,29
